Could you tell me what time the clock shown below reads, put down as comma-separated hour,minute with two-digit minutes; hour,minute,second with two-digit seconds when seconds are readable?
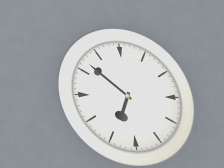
6,52
